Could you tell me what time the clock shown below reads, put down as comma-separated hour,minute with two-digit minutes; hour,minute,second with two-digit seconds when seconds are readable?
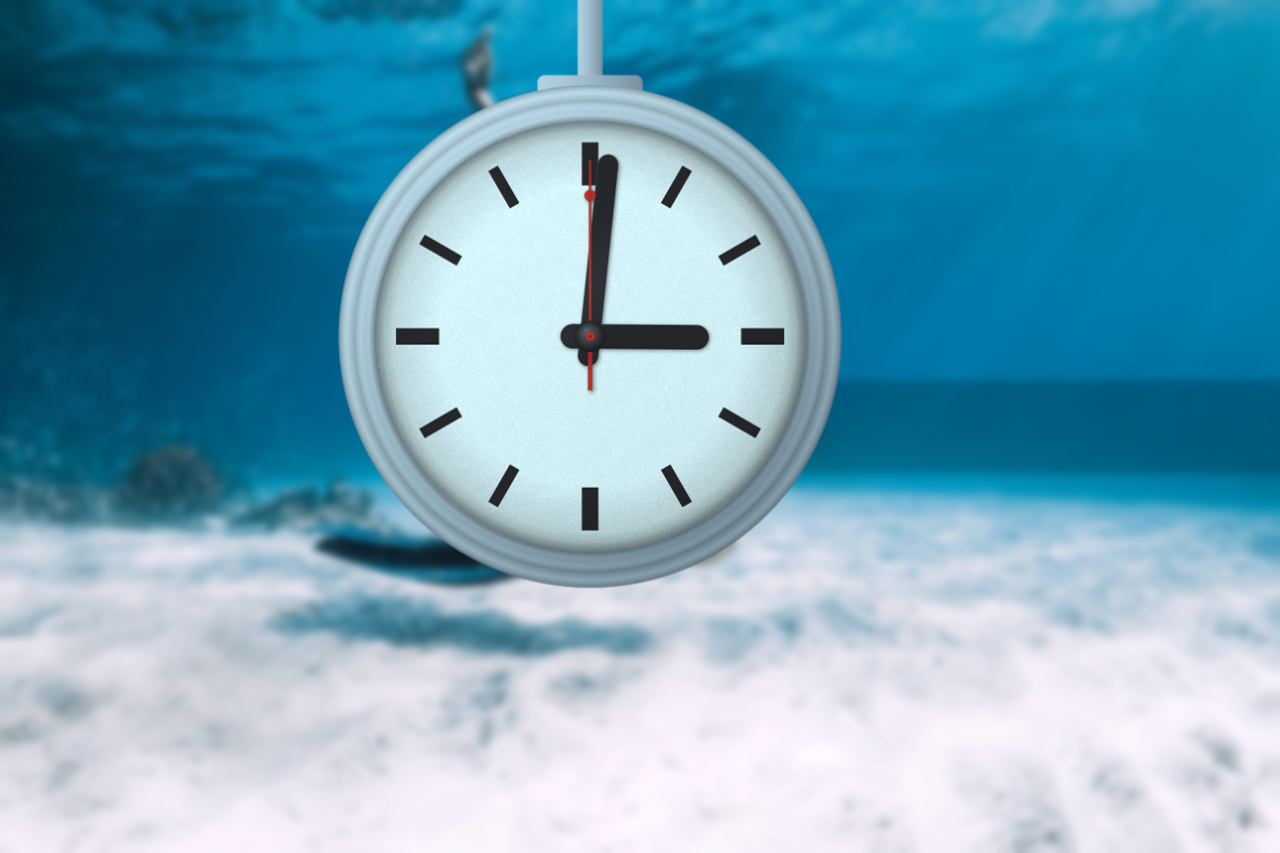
3,01,00
